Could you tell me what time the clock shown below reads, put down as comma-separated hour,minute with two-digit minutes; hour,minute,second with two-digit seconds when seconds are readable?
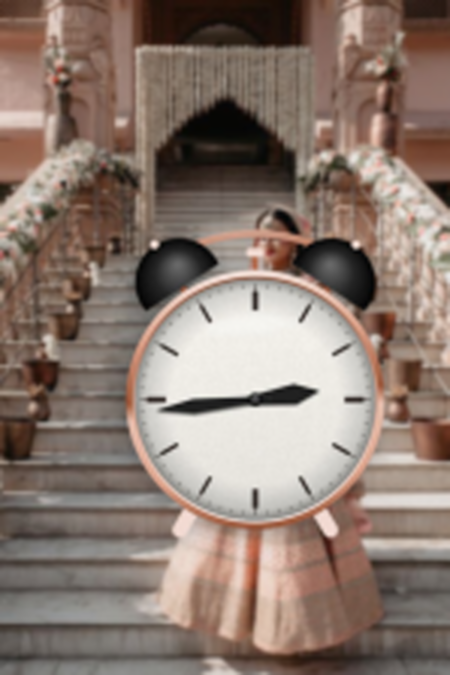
2,44
